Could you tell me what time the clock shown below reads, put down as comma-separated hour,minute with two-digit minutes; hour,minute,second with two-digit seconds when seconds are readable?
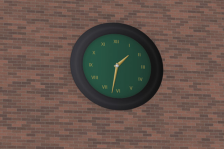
1,32
